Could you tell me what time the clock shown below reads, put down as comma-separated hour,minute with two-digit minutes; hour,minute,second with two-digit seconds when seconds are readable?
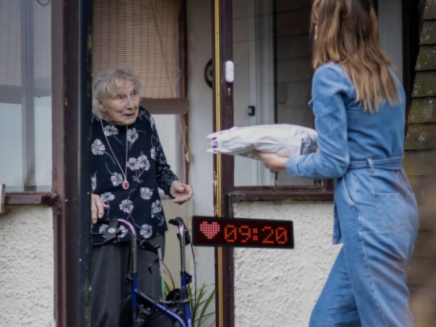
9,20
